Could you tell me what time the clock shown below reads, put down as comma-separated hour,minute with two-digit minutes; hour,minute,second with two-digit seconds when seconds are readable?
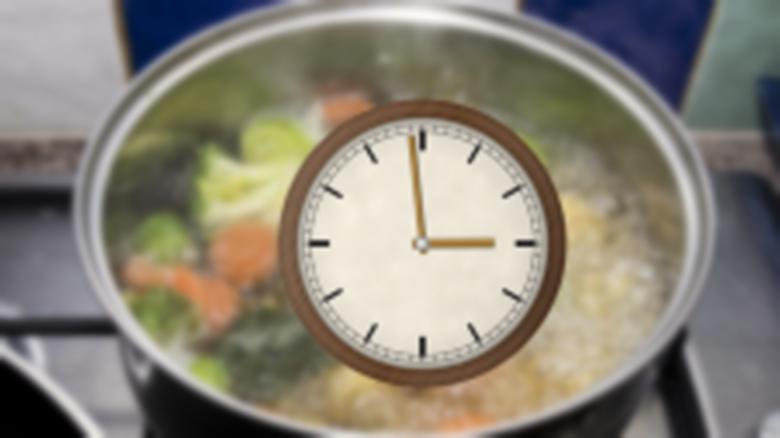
2,59
